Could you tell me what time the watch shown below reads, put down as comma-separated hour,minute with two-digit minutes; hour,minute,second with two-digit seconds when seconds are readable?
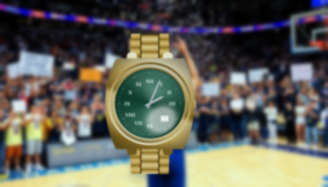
2,04
